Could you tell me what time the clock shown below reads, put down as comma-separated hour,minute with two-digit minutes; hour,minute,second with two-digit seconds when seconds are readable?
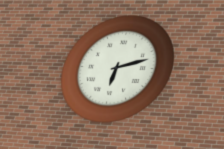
6,12
